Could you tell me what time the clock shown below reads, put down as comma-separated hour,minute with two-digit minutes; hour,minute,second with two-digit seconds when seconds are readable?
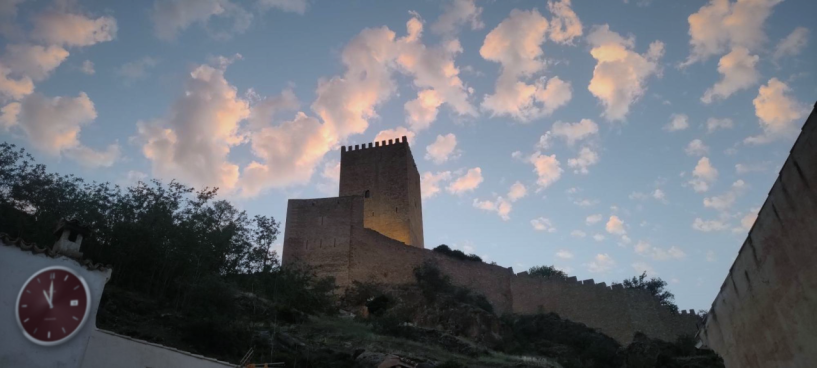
11,00
